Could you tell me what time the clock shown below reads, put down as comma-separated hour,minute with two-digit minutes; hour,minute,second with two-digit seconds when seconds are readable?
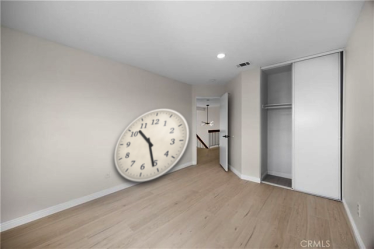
10,26
